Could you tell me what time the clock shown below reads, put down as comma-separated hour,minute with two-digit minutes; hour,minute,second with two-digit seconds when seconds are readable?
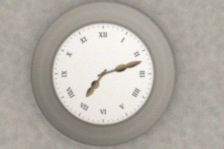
7,12
